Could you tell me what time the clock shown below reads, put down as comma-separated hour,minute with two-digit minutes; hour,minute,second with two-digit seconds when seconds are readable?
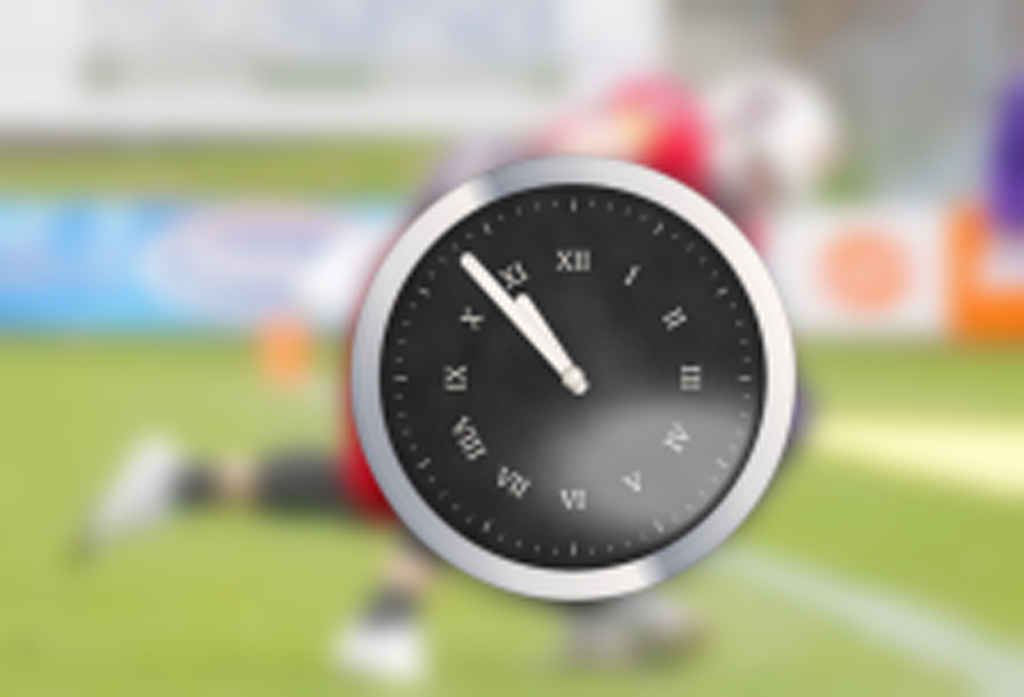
10,53
